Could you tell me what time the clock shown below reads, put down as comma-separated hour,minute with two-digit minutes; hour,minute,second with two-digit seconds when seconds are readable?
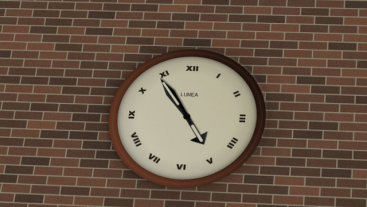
4,54
